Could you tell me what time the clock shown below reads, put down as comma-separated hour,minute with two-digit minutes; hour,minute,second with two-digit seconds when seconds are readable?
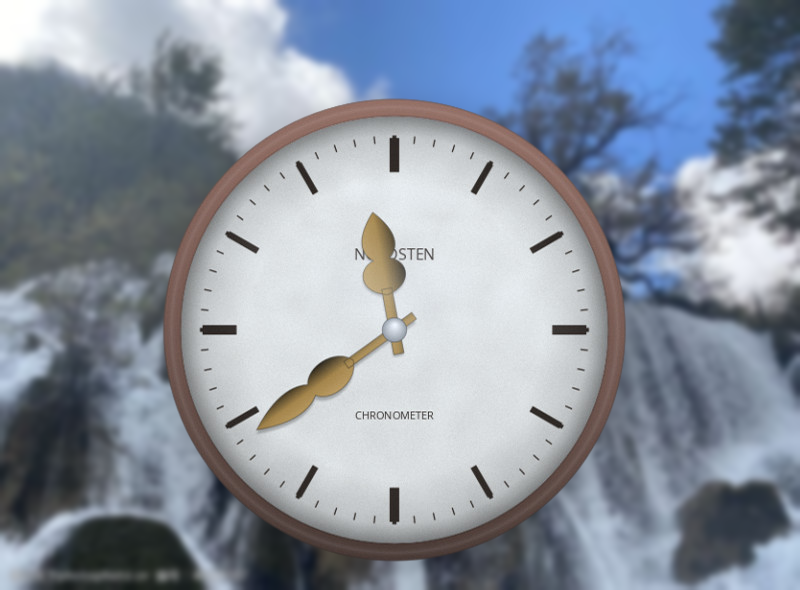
11,39
